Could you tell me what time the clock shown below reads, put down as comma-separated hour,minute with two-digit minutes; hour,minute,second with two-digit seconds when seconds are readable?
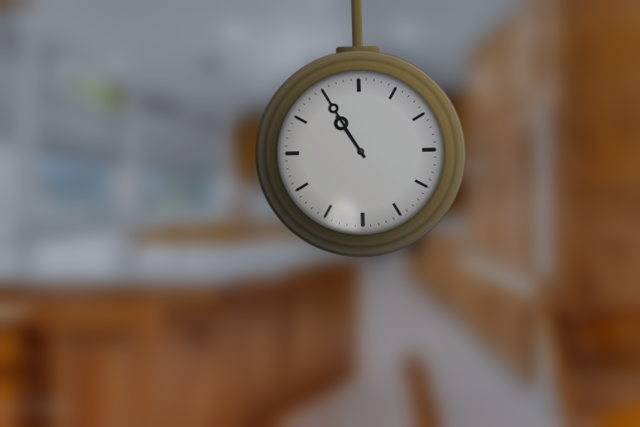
10,55
